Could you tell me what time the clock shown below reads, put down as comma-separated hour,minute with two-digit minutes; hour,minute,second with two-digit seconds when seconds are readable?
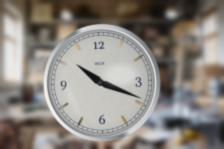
10,19
